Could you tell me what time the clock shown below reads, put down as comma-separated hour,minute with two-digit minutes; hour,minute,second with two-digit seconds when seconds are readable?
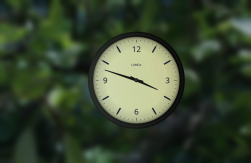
3,48
